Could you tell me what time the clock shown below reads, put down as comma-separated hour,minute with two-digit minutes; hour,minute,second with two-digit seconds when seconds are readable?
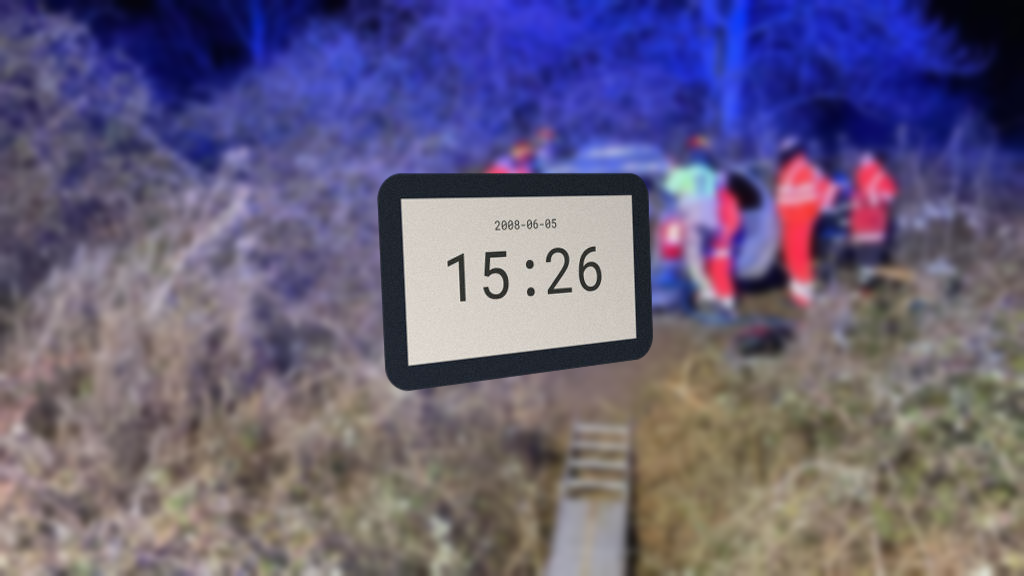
15,26
